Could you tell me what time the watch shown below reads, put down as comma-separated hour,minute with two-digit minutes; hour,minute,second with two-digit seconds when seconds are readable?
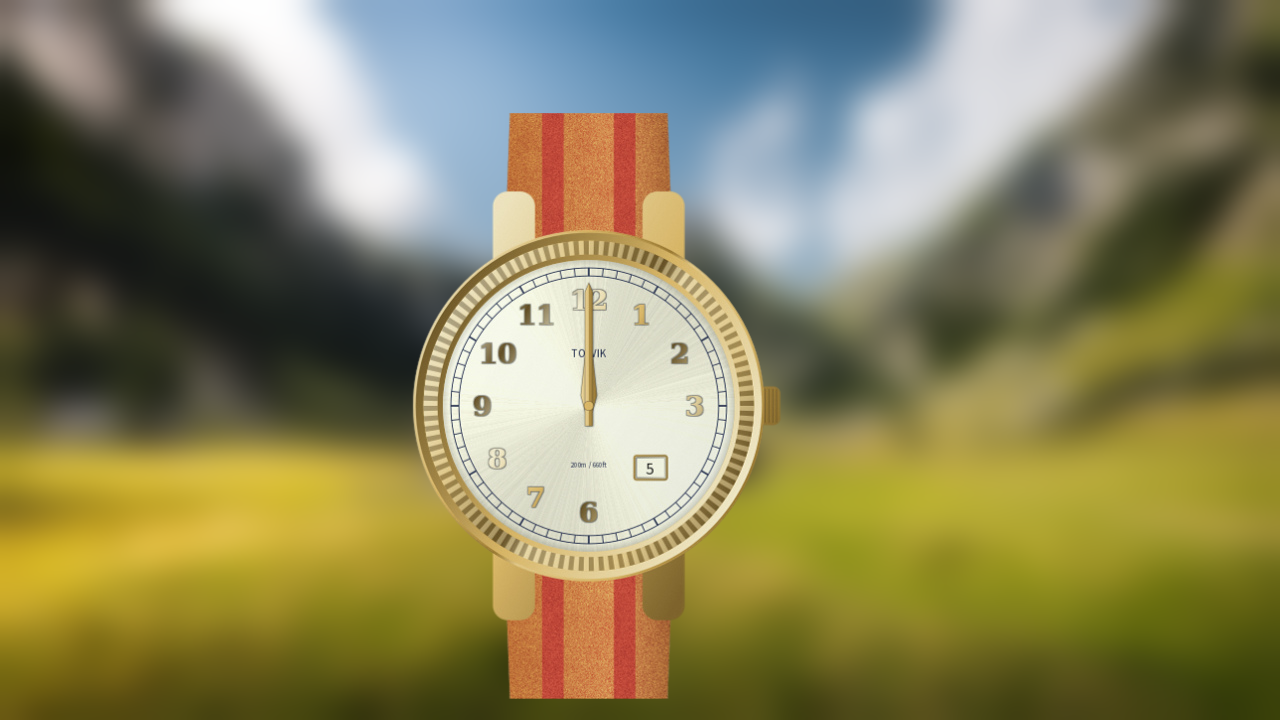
12,00
